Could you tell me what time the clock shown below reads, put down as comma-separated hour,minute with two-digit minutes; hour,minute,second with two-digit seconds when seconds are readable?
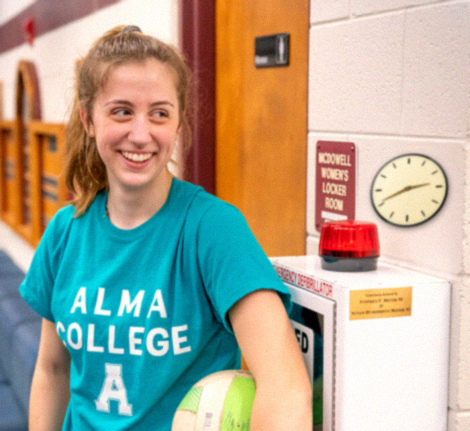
2,41
